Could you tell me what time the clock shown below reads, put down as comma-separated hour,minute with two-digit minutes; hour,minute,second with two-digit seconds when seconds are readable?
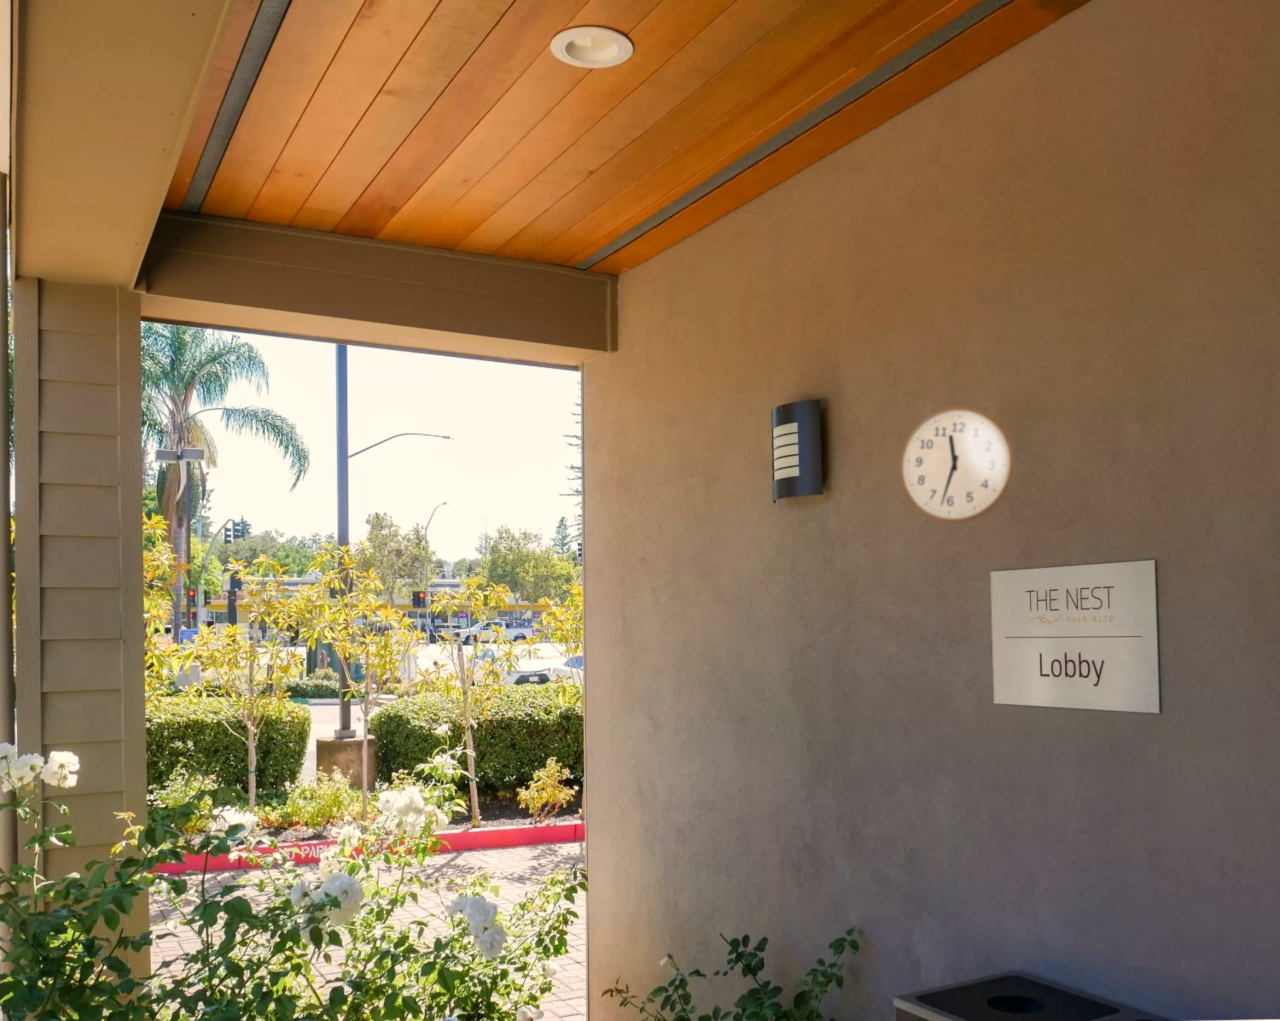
11,32
